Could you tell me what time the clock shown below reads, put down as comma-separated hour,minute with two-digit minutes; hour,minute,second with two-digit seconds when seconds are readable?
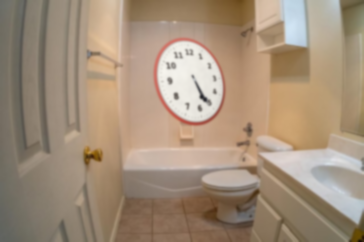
5,26
